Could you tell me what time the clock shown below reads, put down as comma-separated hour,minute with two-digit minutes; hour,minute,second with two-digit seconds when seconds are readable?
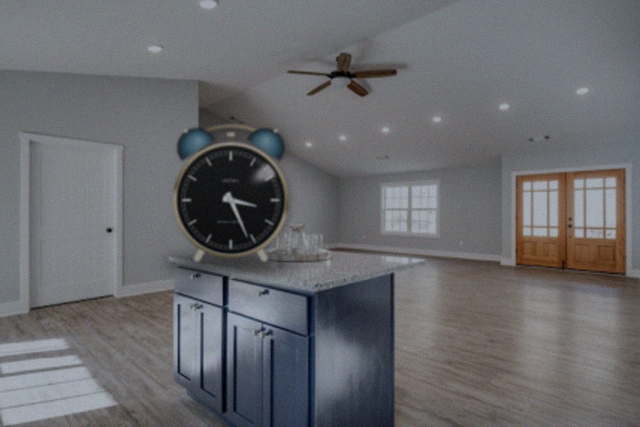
3,26
